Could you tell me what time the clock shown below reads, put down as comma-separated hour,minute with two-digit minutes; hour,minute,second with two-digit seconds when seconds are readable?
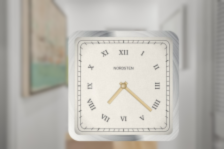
7,22
